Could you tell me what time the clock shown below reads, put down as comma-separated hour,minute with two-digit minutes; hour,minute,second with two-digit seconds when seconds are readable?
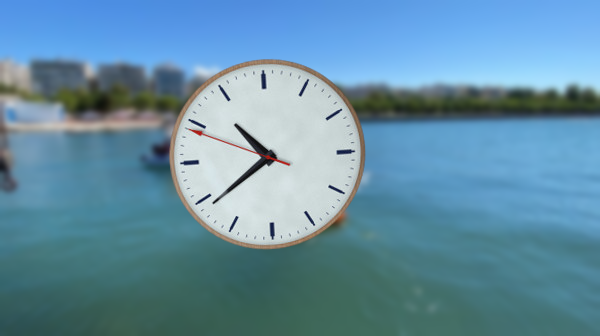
10,38,49
